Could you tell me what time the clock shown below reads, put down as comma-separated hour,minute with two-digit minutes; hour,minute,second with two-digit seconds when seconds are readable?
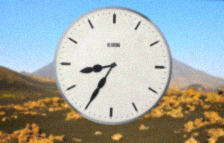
8,35
